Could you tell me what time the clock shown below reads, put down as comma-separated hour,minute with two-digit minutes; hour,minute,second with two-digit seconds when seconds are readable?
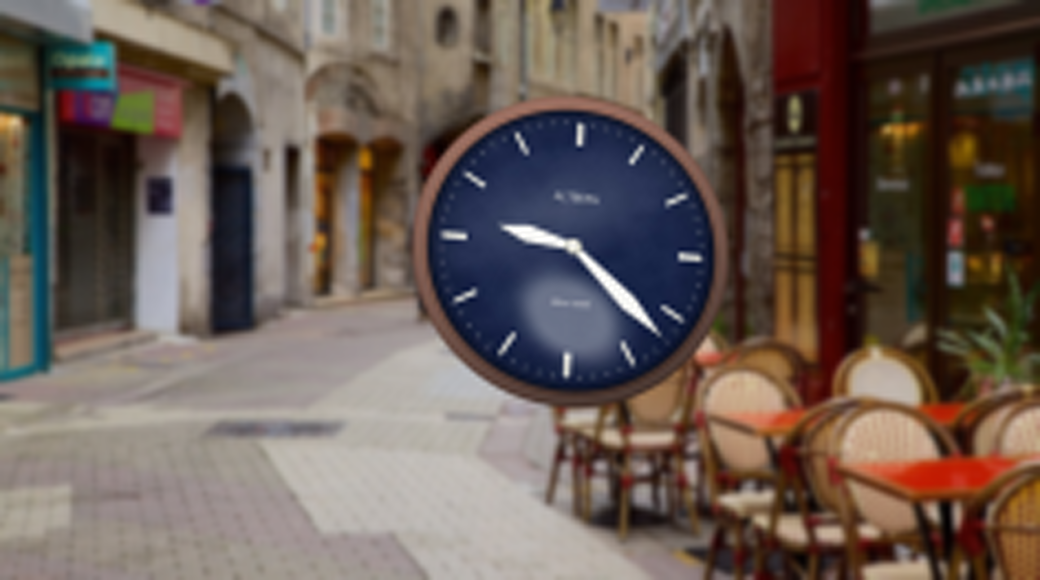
9,22
